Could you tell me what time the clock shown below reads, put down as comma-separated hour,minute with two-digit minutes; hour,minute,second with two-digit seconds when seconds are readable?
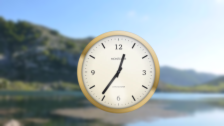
12,36
